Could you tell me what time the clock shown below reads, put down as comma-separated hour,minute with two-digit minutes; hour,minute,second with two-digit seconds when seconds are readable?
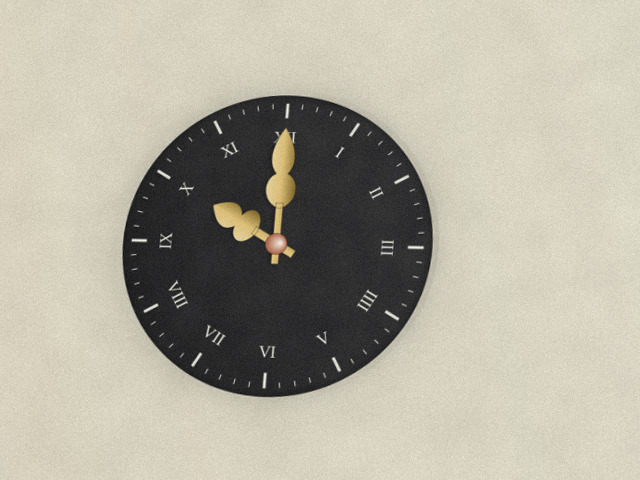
10,00
